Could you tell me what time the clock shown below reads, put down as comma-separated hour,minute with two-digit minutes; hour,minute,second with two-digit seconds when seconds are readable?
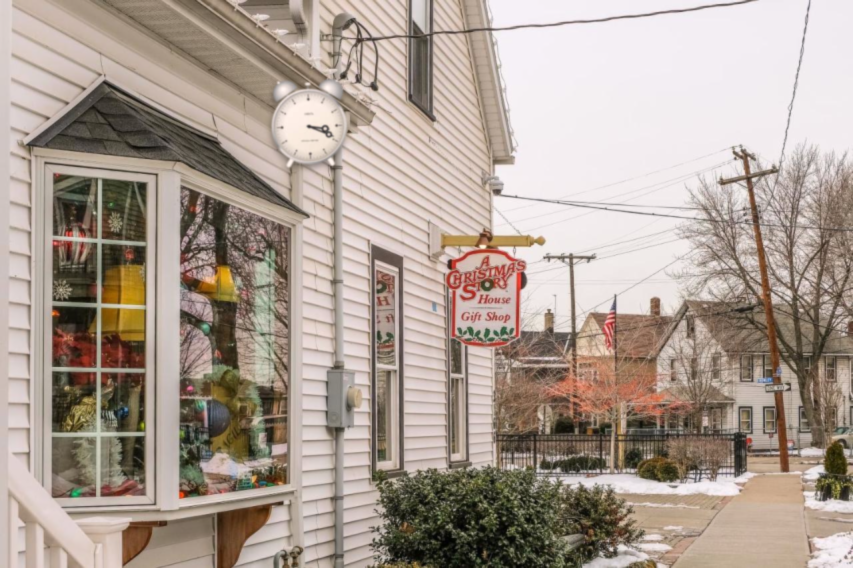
3,19
